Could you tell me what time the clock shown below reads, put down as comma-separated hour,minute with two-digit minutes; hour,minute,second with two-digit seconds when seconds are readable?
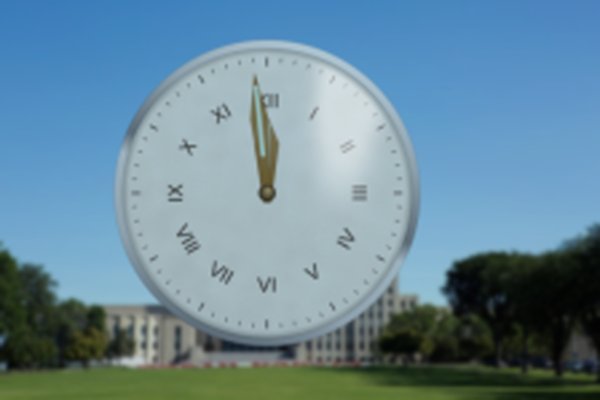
11,59
